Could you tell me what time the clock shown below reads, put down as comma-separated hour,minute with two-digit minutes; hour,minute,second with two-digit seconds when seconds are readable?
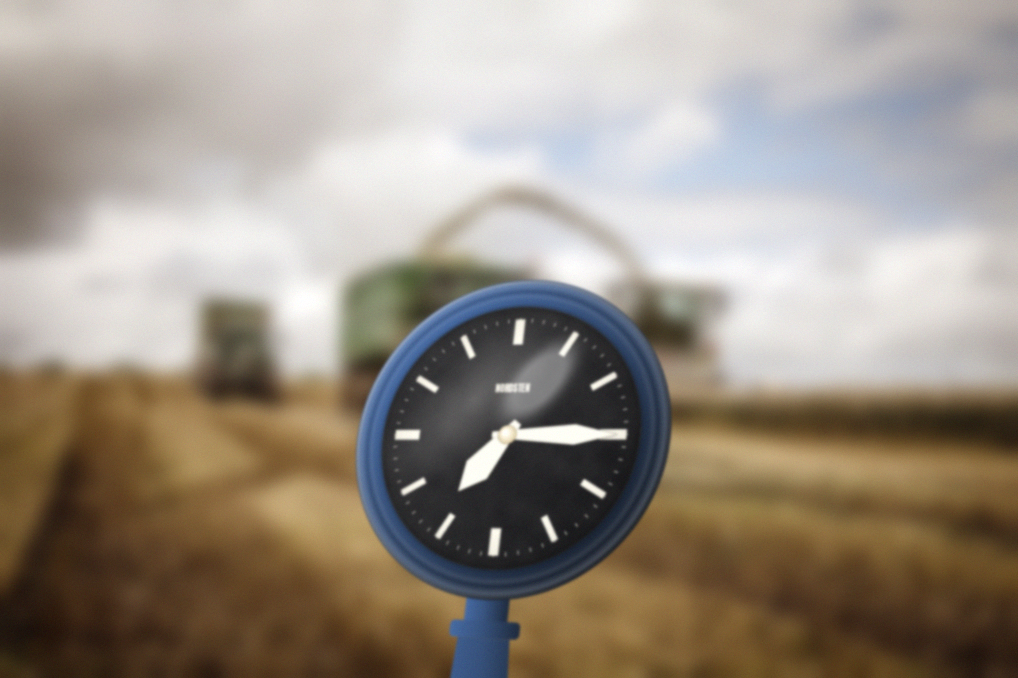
7,15
